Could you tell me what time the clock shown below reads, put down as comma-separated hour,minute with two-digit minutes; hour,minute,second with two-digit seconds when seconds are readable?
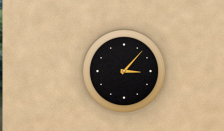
3,07
